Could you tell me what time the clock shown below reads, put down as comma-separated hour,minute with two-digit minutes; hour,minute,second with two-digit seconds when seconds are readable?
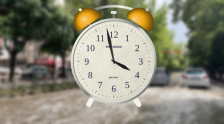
3,58
